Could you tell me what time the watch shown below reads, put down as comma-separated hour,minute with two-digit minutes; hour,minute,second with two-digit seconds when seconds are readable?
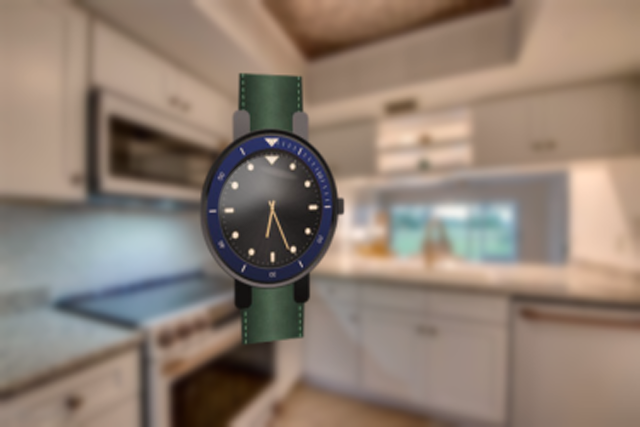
6,26
